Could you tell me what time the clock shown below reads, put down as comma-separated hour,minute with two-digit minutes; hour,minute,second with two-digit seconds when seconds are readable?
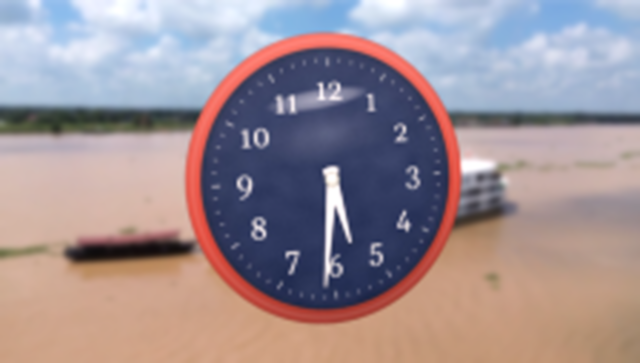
5,31
